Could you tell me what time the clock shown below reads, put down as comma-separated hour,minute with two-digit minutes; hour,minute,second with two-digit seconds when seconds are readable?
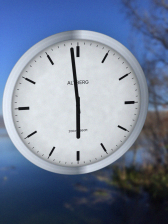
5,59
